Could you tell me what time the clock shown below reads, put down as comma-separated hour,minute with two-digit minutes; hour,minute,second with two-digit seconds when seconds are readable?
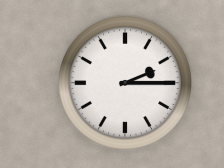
2,15
